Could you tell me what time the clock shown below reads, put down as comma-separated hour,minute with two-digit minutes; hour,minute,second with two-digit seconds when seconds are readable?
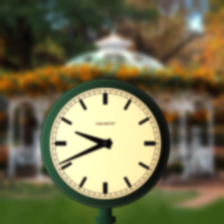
9,41
